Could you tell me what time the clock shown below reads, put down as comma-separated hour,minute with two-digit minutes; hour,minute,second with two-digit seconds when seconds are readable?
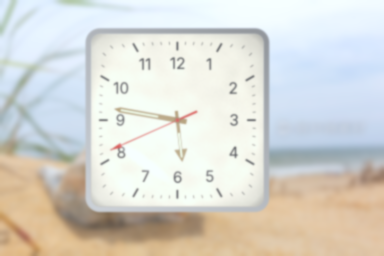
5,46,41
